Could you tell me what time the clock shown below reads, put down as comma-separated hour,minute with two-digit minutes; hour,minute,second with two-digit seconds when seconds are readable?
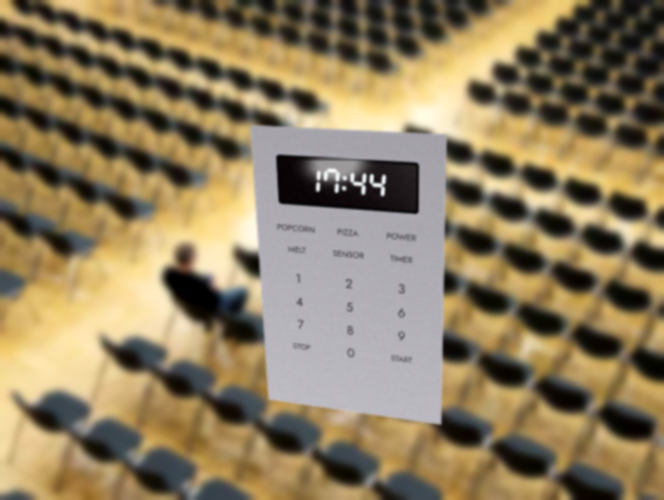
17,44
